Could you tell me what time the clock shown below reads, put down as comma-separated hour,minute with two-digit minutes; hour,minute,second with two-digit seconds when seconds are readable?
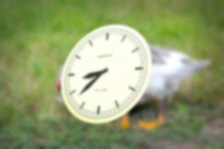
8,38
